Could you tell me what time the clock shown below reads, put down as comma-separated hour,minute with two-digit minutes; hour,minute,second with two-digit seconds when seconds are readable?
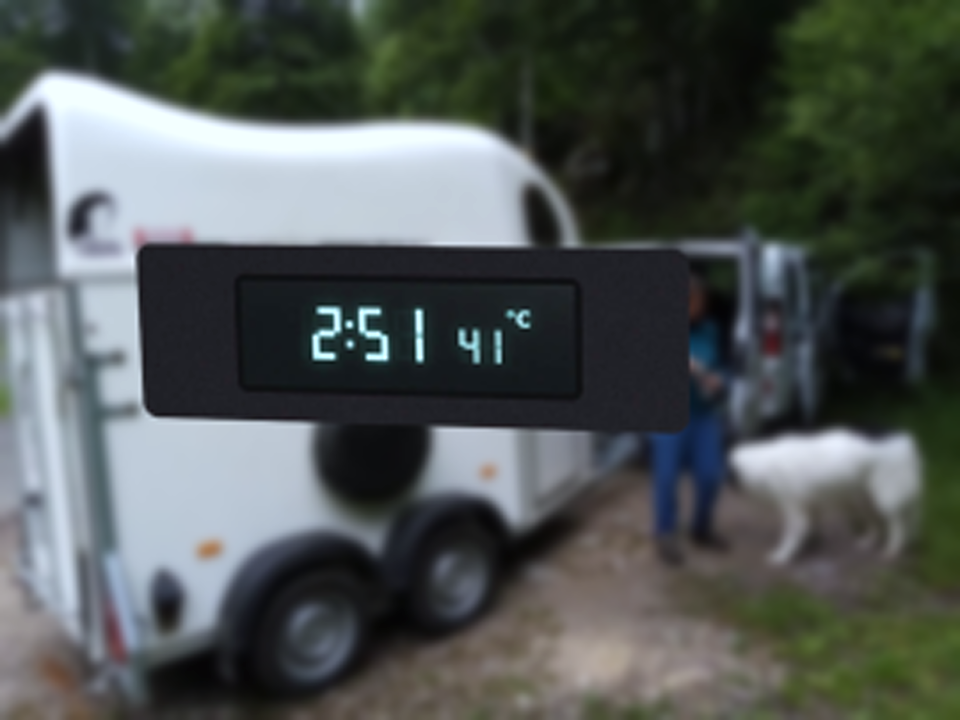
2,51
